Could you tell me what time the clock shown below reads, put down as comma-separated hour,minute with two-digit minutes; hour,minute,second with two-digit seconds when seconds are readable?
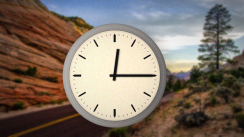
12,15
